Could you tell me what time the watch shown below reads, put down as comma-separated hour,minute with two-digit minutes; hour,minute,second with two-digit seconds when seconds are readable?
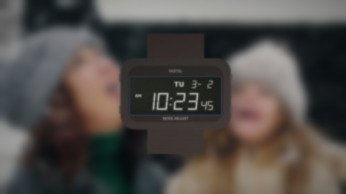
10,23
